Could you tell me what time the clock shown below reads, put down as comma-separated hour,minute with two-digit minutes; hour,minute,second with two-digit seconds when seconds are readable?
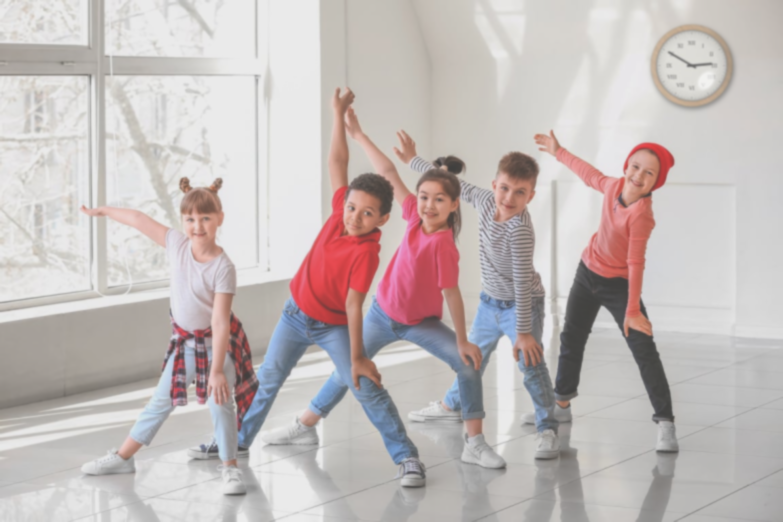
2,50
